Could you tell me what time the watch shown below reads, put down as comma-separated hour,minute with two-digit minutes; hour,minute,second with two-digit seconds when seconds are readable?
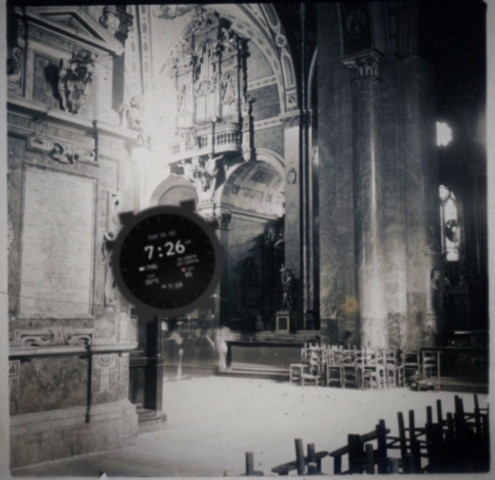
7,26
